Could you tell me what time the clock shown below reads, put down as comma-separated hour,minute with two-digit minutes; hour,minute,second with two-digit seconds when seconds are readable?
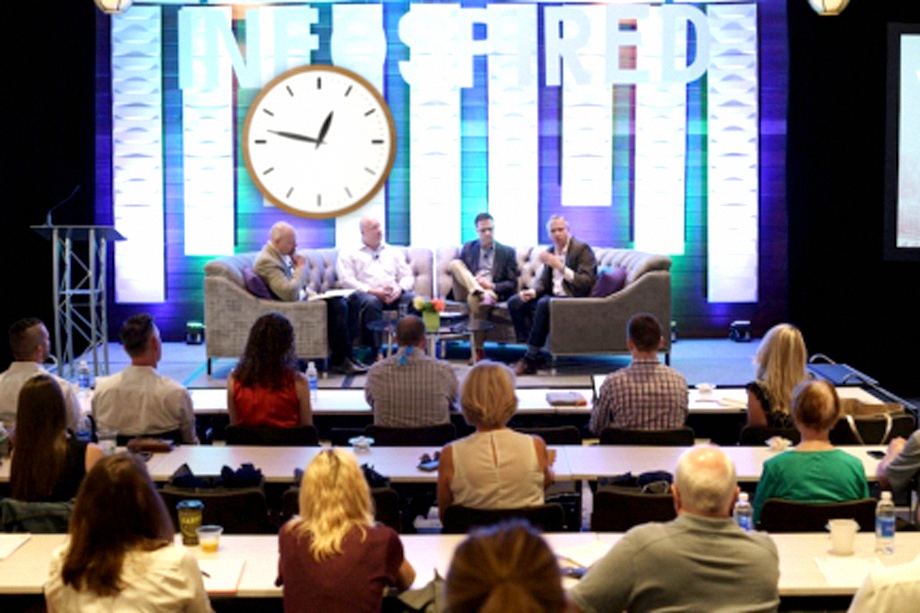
12,47
